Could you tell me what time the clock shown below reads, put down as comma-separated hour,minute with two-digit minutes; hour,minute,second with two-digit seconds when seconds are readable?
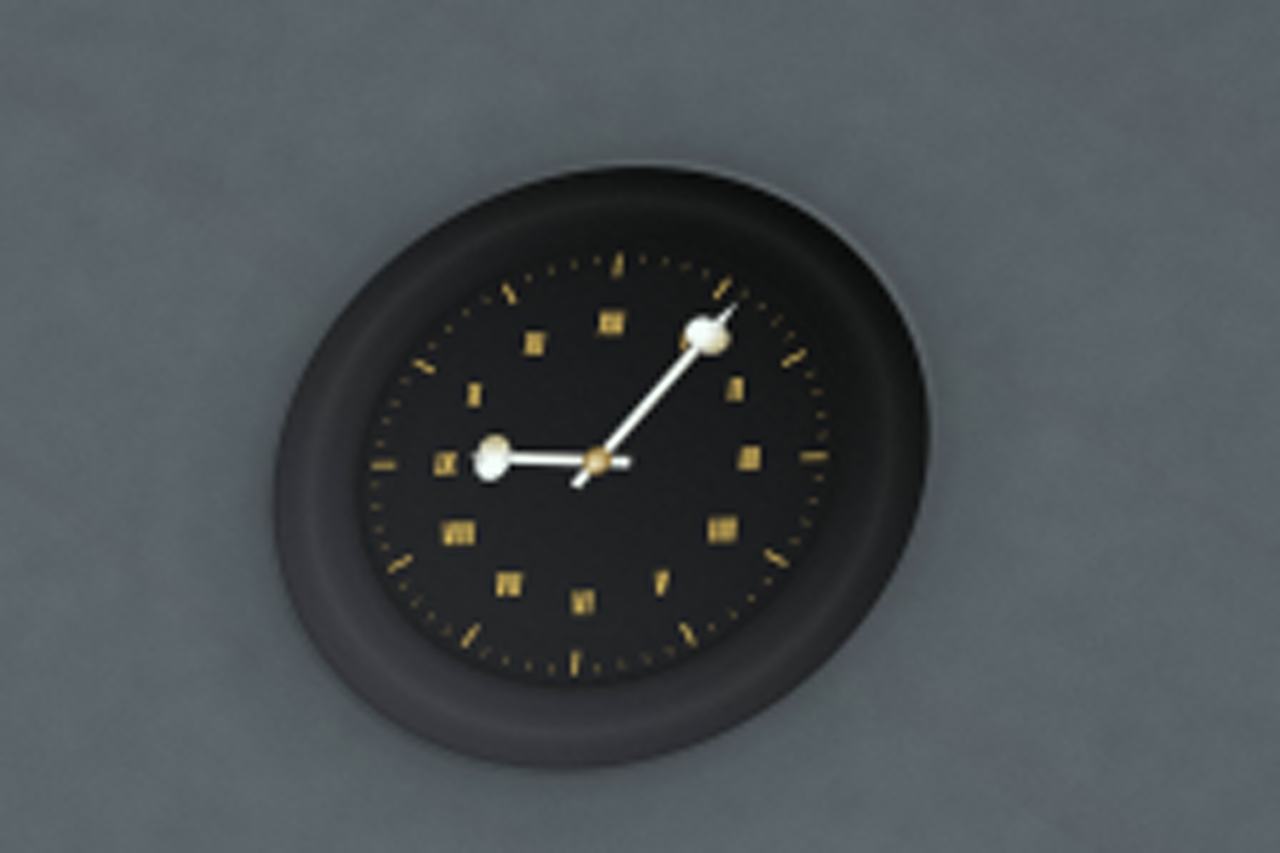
9,06
